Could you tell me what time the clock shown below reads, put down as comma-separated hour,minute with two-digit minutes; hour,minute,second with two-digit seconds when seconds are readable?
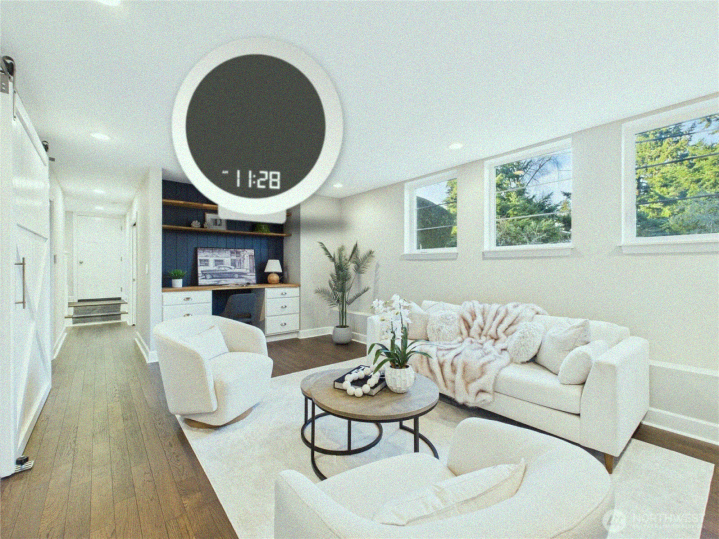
11,28
